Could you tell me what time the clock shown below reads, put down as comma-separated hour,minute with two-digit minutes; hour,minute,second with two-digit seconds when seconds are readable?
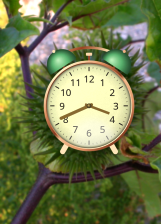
3,41
